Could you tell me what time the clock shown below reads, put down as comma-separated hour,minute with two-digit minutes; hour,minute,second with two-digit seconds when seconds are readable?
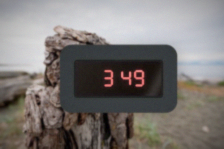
3,49
